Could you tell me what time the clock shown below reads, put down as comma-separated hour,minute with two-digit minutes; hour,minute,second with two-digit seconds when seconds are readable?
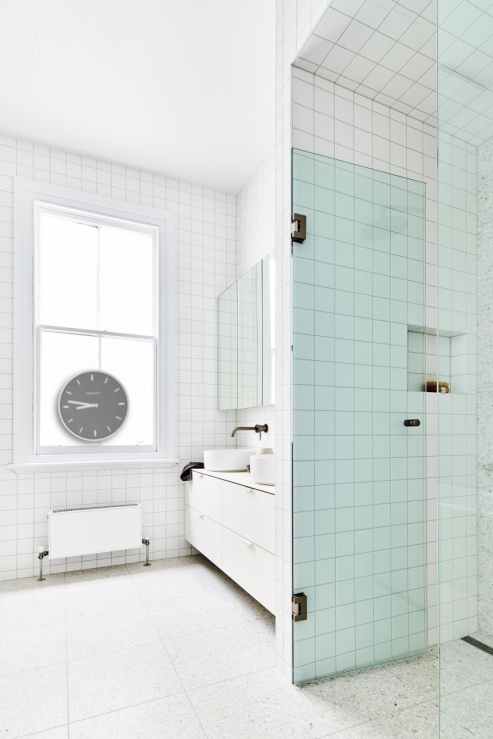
8,47
